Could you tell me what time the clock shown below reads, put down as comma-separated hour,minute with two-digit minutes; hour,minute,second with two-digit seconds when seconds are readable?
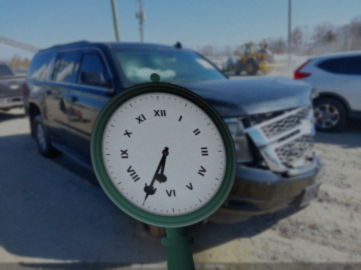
6,35
